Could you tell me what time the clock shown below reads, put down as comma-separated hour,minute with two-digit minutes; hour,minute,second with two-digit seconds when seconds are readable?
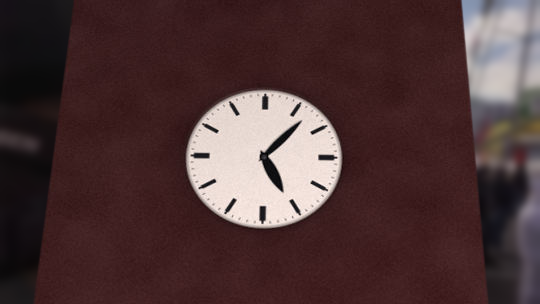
5,07
